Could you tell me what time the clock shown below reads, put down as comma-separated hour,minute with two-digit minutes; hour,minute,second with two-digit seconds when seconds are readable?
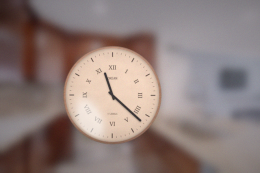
11,22
